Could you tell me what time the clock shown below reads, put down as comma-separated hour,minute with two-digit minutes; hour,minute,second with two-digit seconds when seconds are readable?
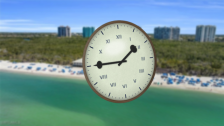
1,45
